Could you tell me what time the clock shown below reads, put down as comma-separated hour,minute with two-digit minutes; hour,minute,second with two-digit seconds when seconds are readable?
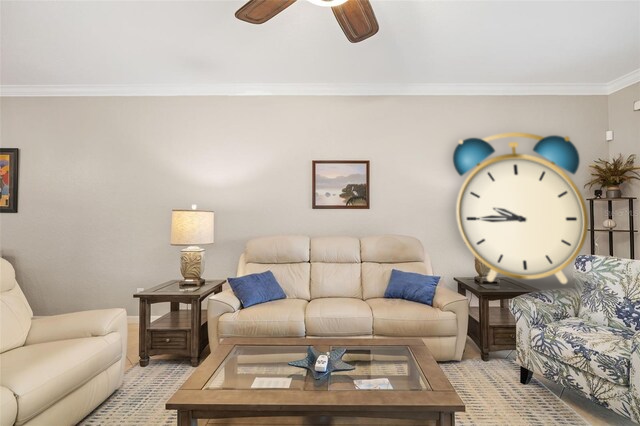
9,45
